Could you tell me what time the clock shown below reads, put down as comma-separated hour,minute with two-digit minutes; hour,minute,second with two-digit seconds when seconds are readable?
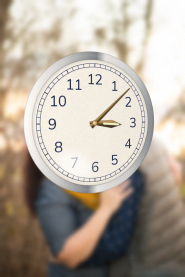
3,08
